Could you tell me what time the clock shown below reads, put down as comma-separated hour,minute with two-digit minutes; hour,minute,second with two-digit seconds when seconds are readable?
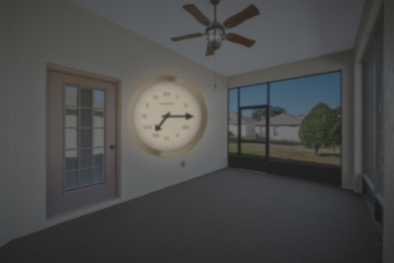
7,15
